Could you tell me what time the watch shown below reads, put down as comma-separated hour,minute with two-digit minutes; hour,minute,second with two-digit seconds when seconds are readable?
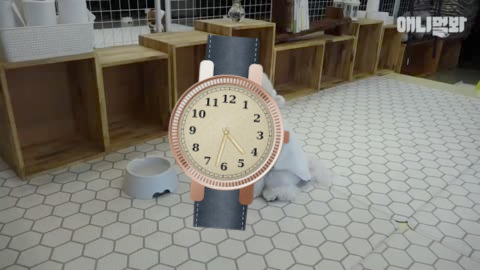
4,32
